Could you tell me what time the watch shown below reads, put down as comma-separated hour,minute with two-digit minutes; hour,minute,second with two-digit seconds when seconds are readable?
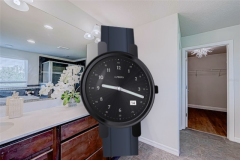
9,18
